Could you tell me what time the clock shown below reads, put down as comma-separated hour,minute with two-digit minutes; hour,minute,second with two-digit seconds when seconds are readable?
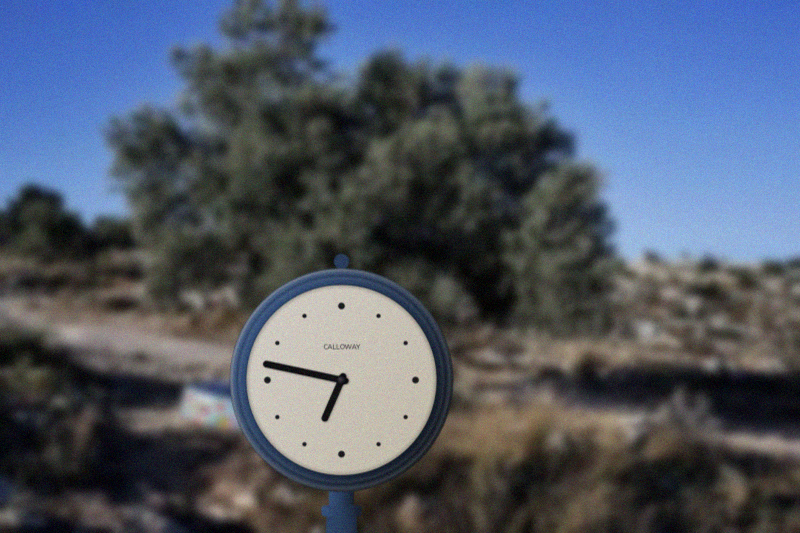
6,47
